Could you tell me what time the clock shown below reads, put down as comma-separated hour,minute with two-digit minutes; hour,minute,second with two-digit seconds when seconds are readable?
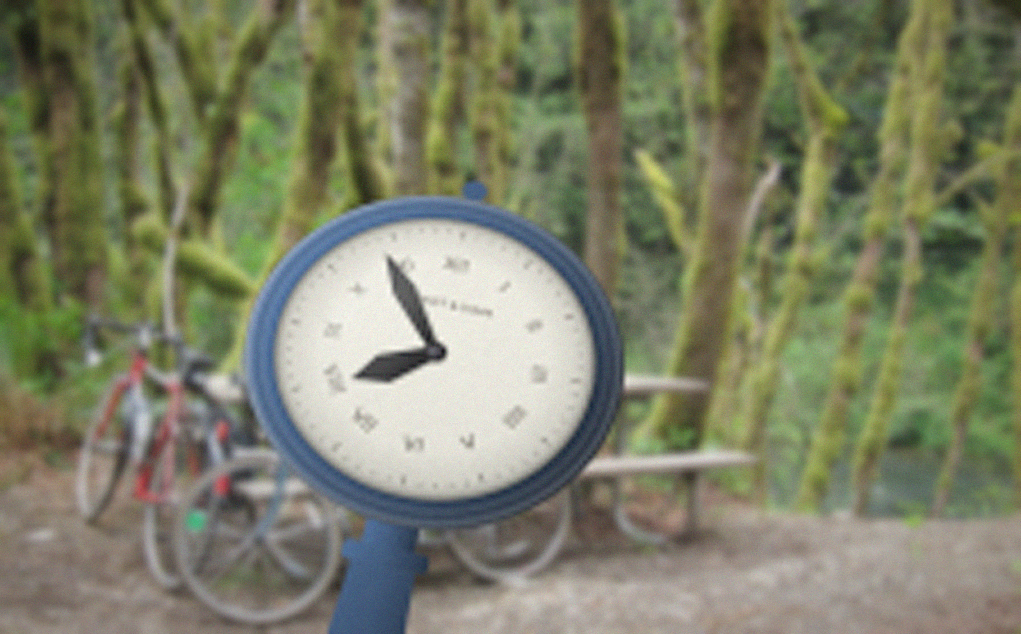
7,54
